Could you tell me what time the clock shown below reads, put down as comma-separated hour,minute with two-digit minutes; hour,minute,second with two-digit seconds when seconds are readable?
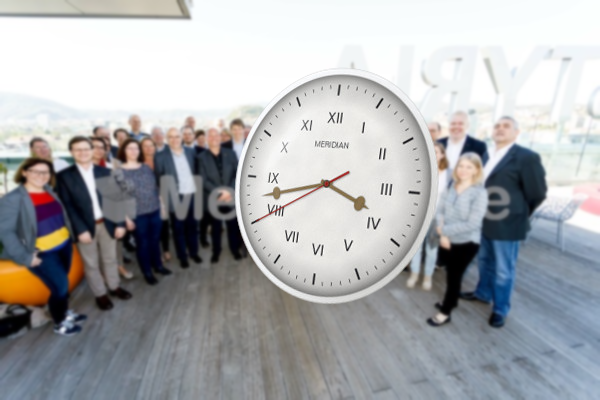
3,42,40
